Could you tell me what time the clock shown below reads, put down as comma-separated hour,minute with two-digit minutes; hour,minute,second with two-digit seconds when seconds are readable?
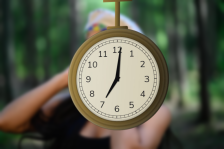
7,01
